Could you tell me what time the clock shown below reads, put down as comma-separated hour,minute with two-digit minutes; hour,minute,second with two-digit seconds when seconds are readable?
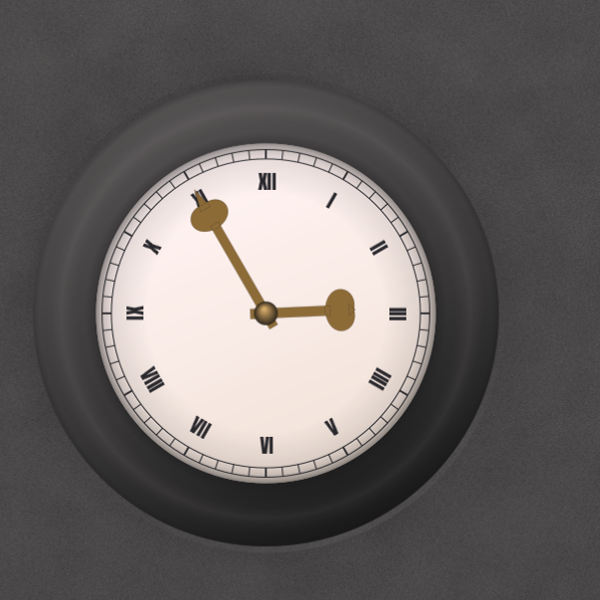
2,55
